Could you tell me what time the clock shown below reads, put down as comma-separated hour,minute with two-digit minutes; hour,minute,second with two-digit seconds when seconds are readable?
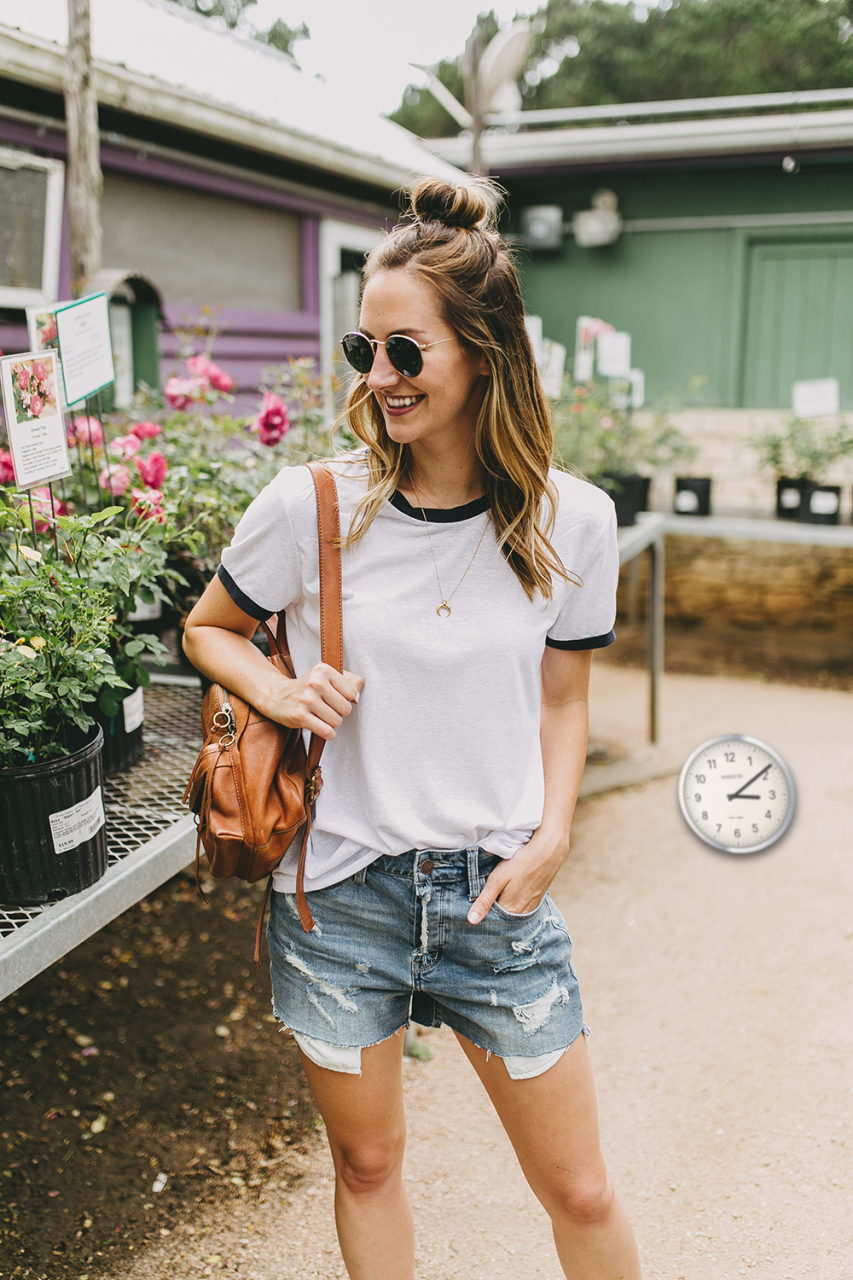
3,09
